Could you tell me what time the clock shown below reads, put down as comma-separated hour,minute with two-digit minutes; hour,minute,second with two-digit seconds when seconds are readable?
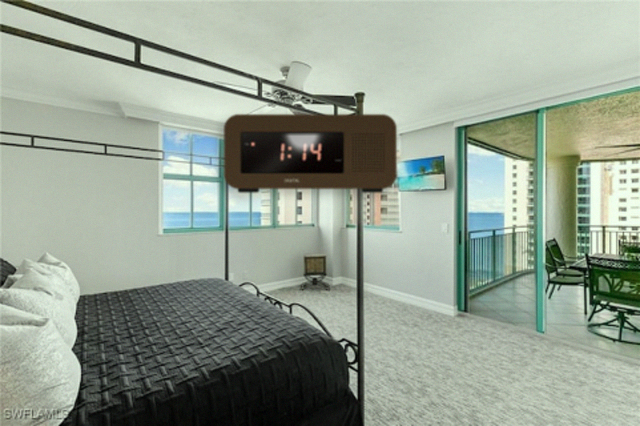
1,14
